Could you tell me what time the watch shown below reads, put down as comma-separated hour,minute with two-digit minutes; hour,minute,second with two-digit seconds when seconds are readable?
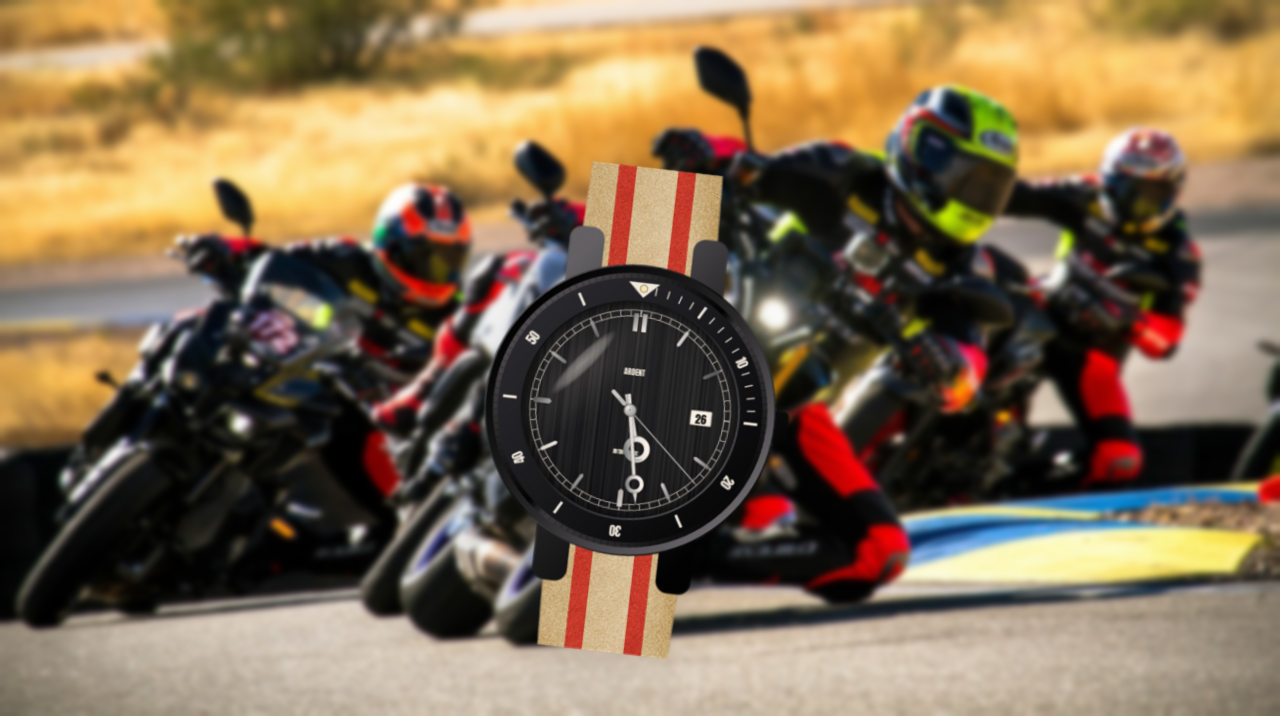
5,28,22
